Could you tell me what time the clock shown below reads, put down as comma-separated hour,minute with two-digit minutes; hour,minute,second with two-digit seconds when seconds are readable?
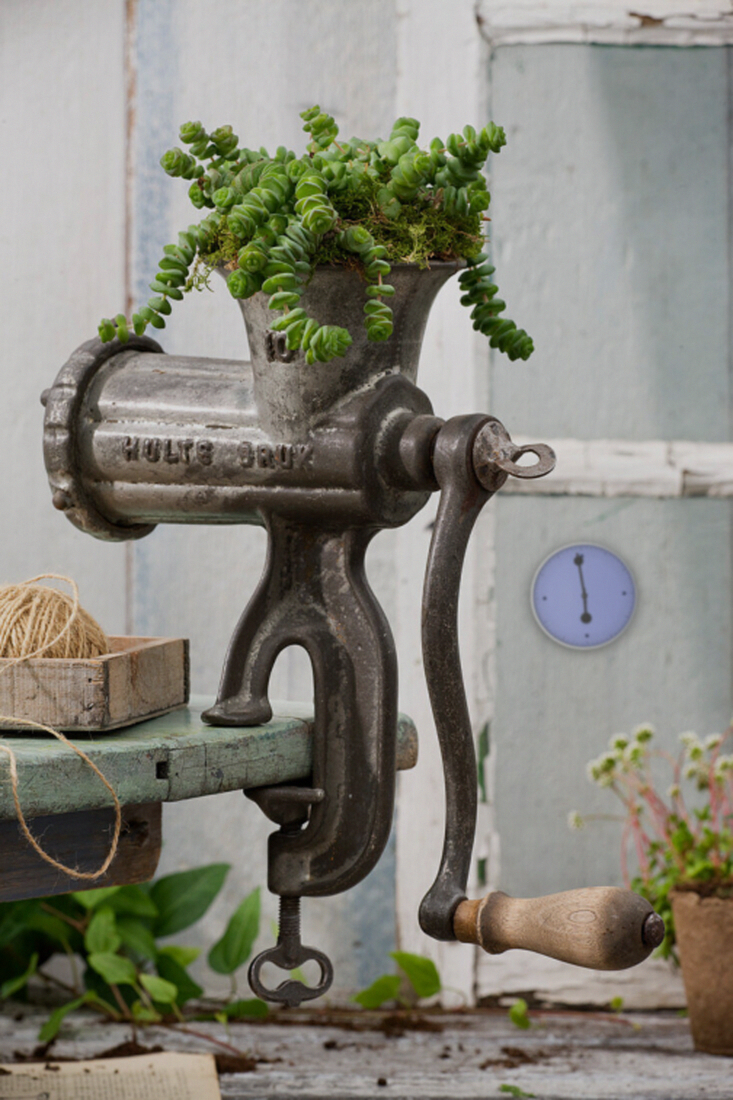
5,59
